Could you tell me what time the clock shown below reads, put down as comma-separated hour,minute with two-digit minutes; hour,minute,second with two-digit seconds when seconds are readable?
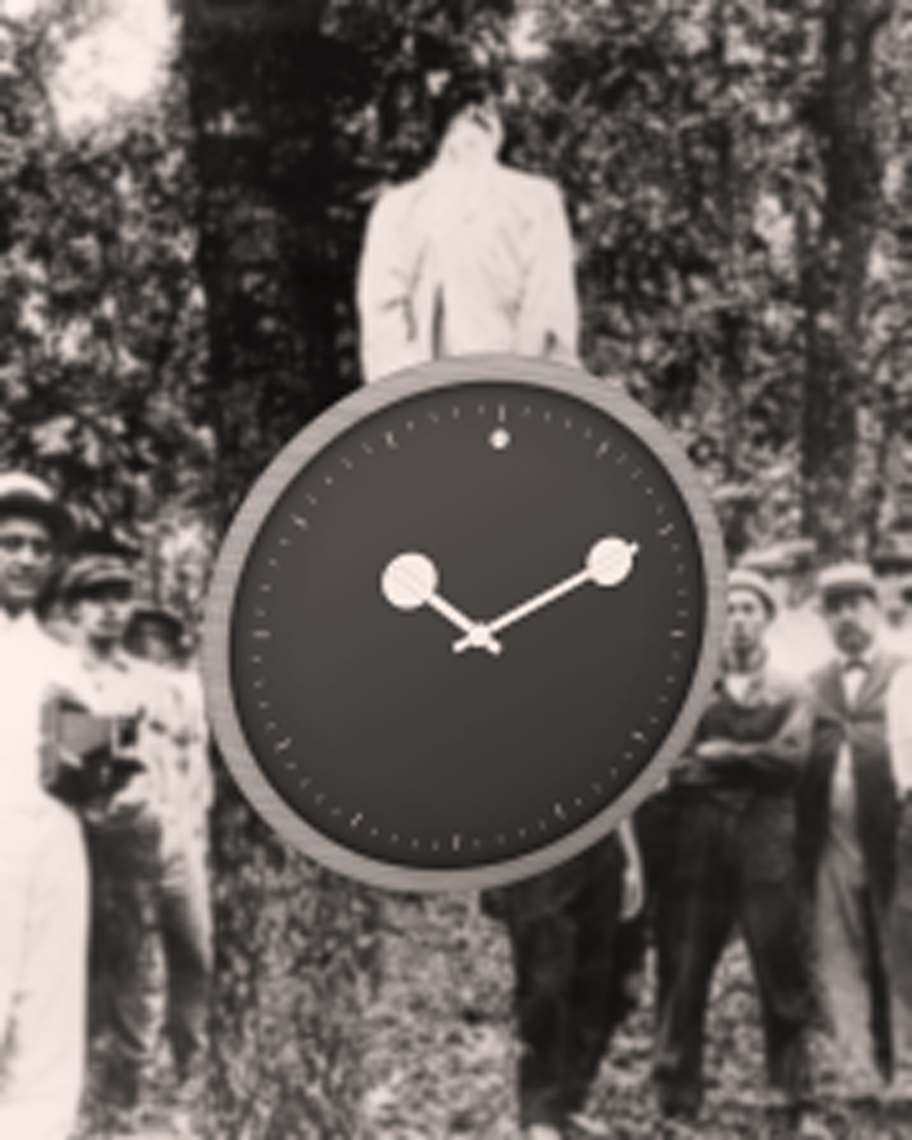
10,10
